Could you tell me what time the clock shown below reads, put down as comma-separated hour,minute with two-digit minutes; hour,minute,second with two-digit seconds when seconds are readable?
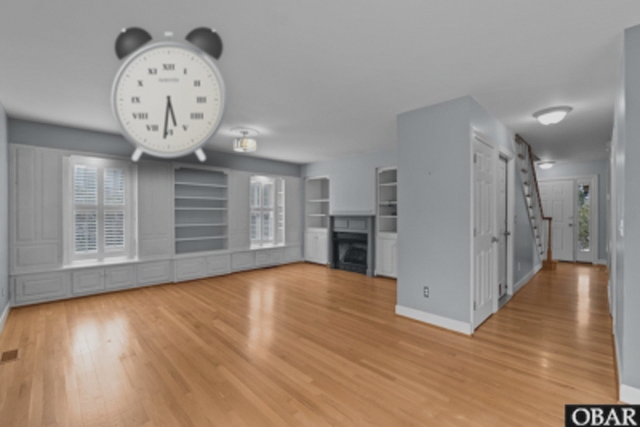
5,31
